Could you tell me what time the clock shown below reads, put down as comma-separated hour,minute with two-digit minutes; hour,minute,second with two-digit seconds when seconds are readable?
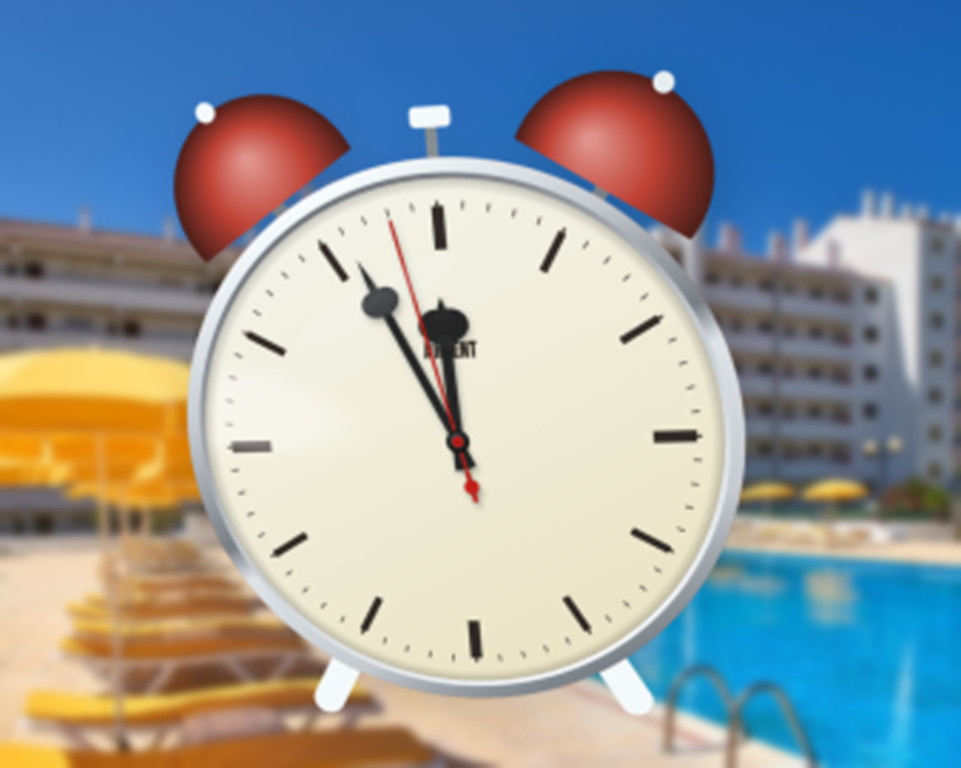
11,55,58
